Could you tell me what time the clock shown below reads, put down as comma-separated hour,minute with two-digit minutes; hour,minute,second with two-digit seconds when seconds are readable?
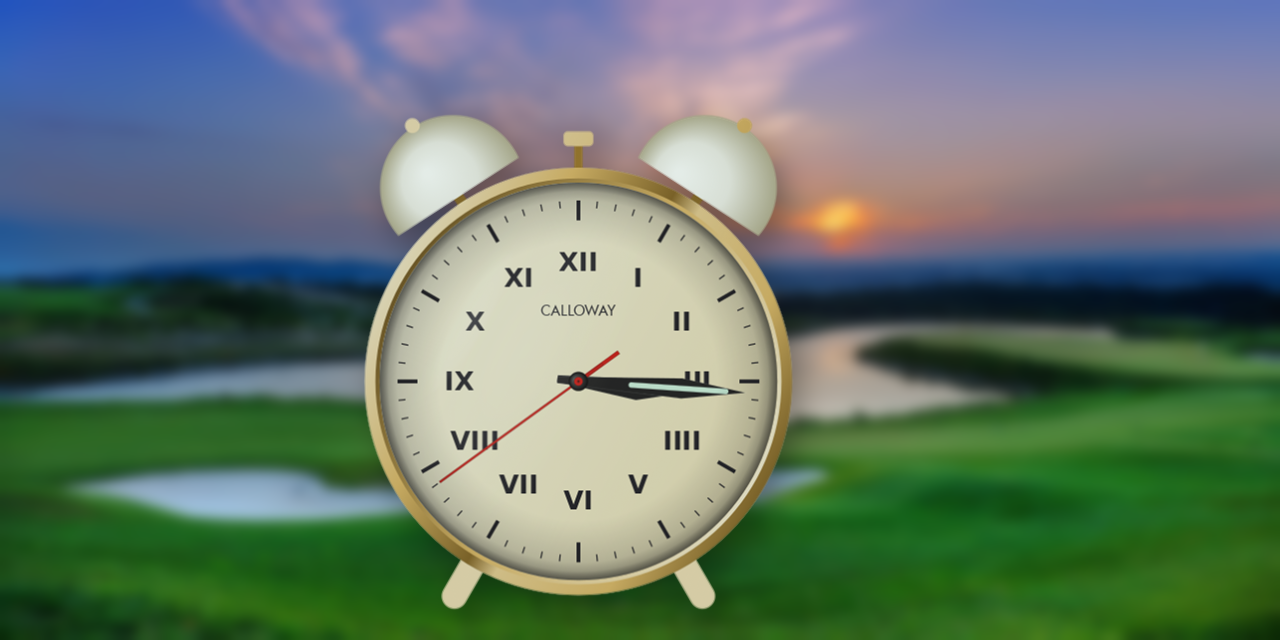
3,15,39
